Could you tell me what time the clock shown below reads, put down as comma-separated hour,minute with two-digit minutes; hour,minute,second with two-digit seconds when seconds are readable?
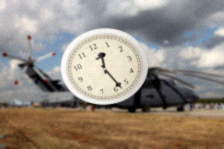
12,28
